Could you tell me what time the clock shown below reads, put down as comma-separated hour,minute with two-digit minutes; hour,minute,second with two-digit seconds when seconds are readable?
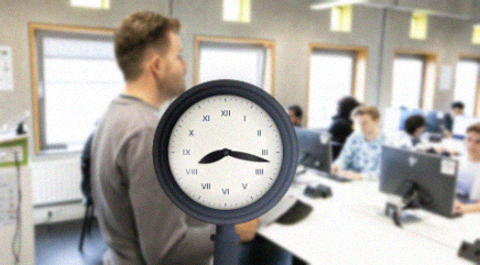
8,17
